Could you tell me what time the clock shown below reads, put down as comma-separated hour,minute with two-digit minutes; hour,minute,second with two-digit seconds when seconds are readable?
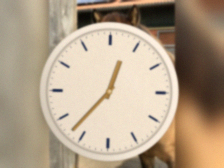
12,37
